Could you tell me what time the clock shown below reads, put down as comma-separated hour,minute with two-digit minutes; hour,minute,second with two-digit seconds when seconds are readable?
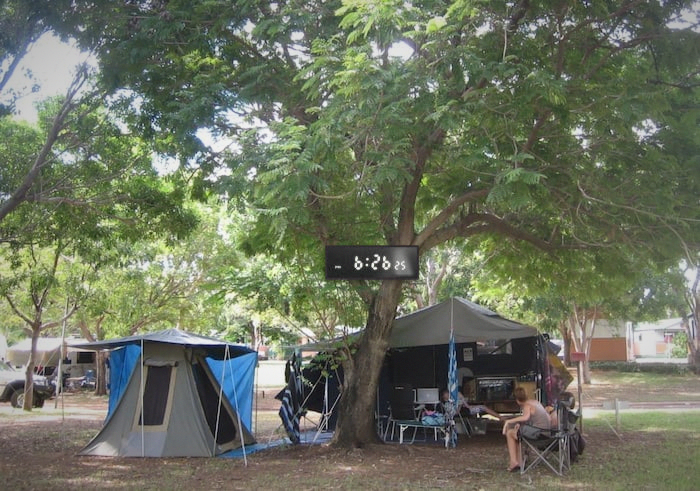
6,26
